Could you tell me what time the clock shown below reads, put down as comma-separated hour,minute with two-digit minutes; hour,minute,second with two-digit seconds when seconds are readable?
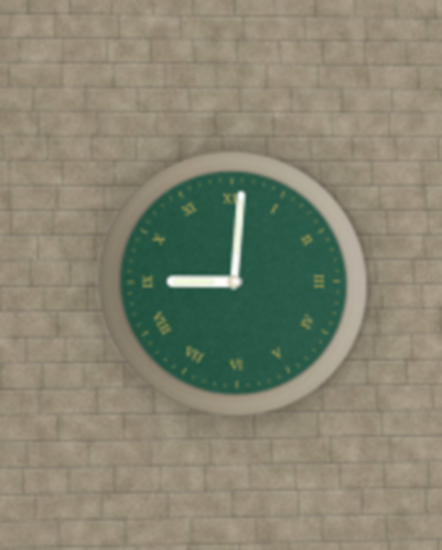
9,01
